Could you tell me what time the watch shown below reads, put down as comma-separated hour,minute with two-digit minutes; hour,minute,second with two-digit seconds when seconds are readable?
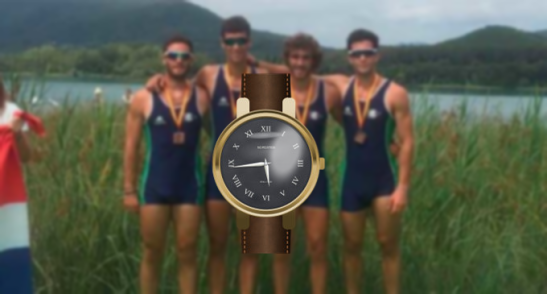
5,44
